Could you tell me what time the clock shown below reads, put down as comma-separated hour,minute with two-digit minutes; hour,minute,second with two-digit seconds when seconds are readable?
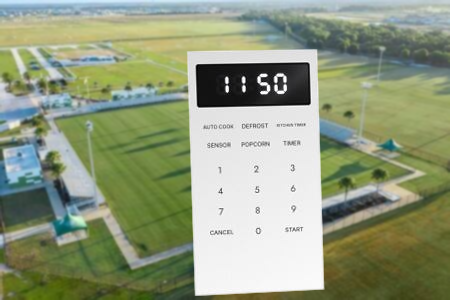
11,50
